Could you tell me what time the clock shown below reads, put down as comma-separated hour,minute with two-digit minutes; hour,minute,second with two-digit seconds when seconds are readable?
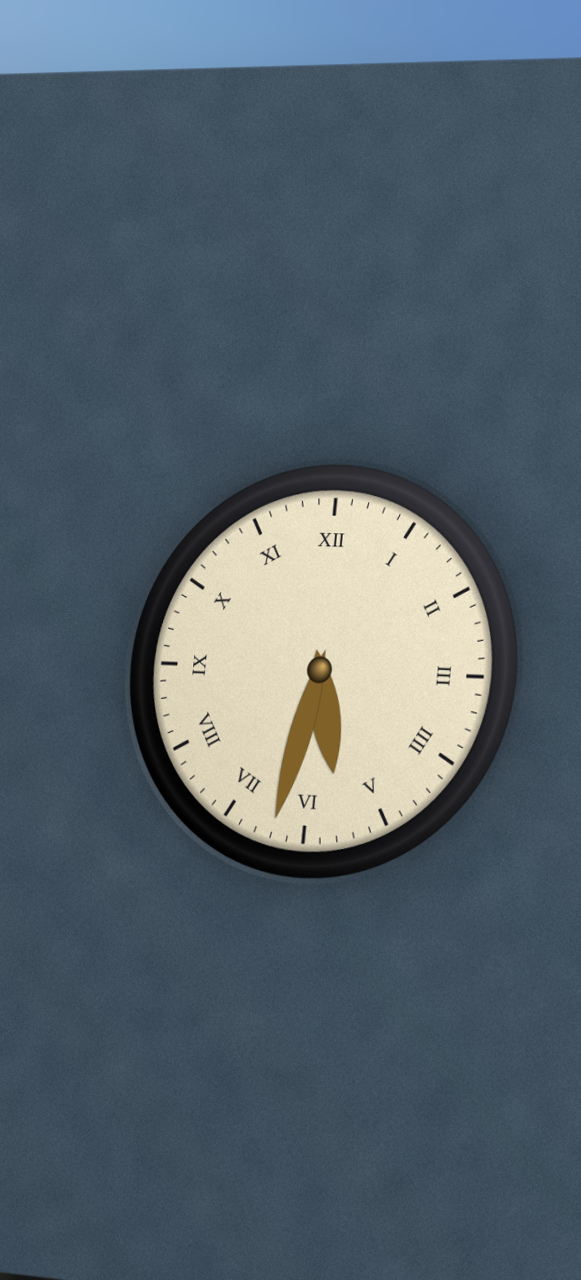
5,32
